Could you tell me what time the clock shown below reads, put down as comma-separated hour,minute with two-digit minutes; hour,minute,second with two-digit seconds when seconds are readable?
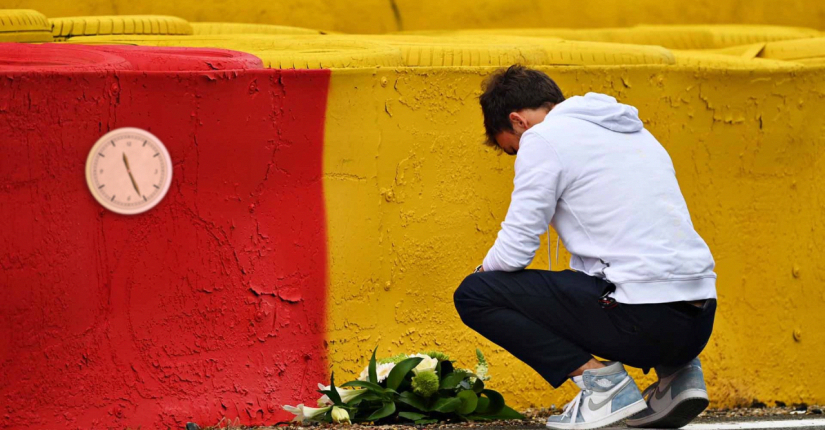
11,26
